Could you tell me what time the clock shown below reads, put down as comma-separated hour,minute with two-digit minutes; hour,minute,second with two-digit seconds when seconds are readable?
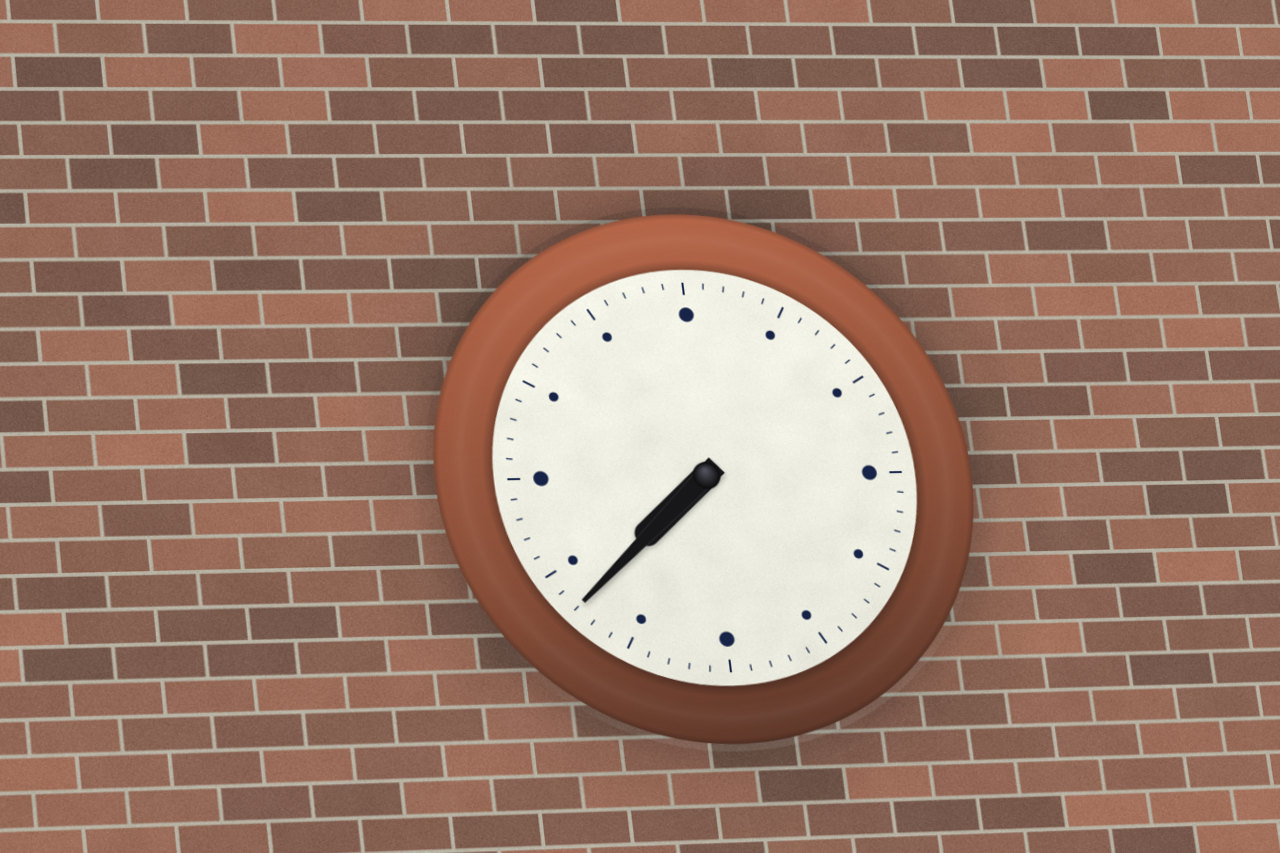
7,38
